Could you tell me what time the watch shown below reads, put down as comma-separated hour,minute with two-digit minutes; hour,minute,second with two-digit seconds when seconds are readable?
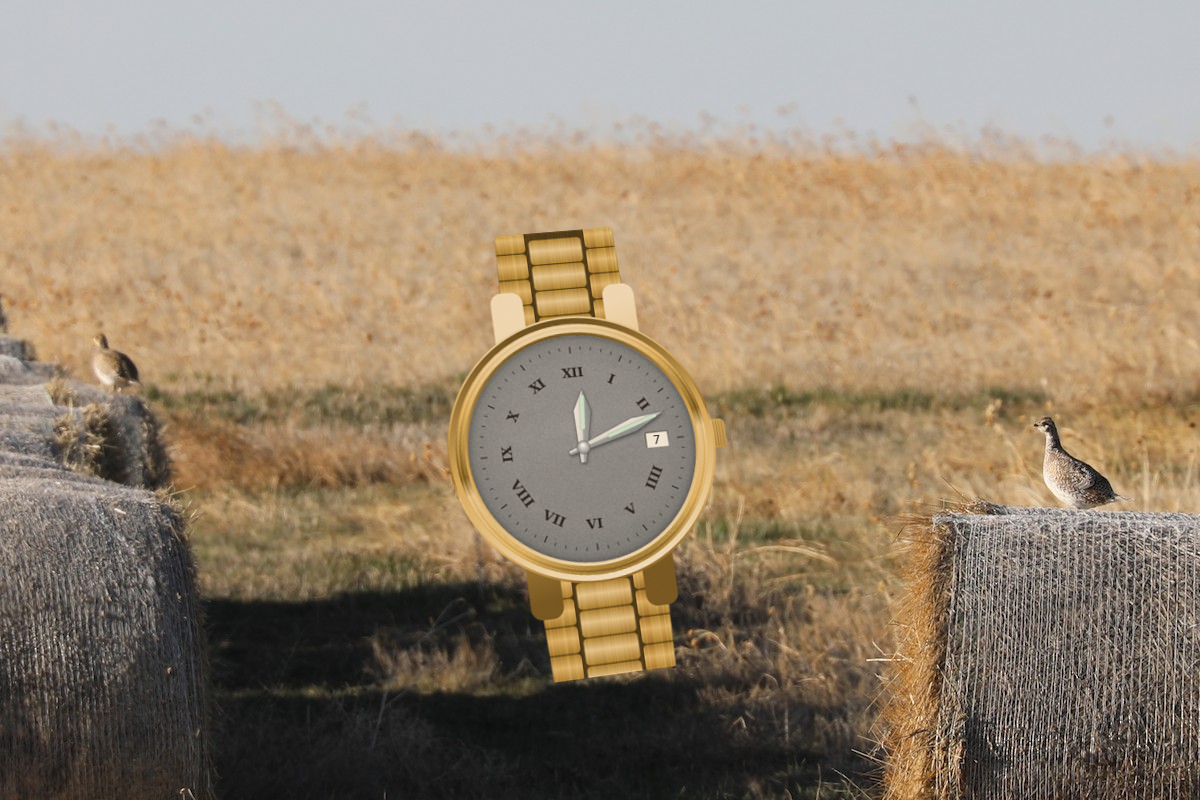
12,12
